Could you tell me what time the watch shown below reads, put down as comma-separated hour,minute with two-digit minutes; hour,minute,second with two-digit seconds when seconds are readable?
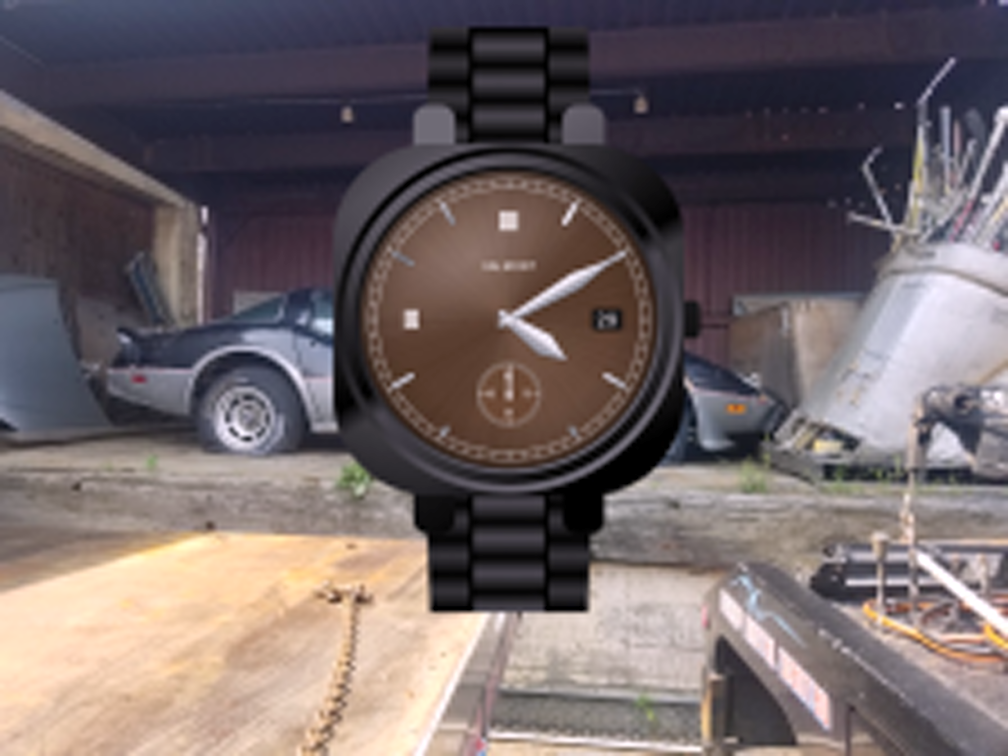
4,10
